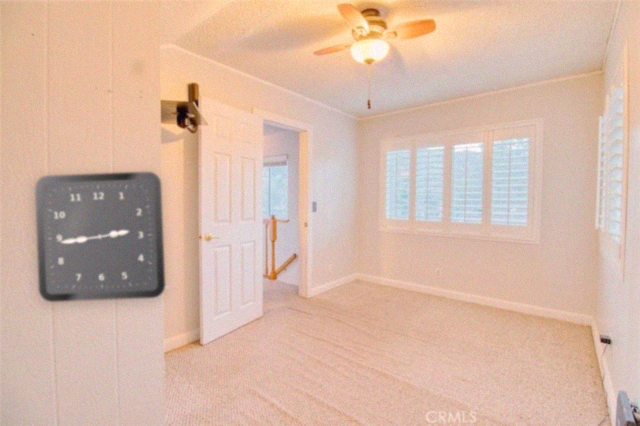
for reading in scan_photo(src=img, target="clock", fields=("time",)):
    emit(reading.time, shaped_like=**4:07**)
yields **2:44**
